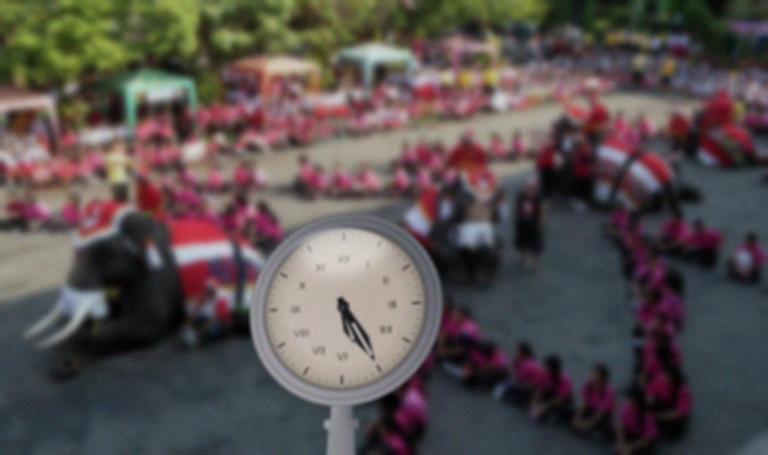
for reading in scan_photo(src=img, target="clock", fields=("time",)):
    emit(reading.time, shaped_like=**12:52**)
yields **5:25**
